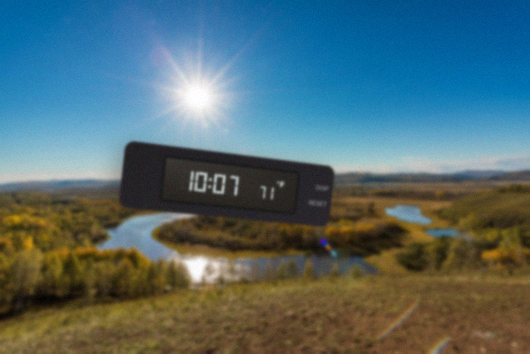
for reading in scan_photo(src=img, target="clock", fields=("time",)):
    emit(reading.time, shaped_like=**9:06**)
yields **10:07**
